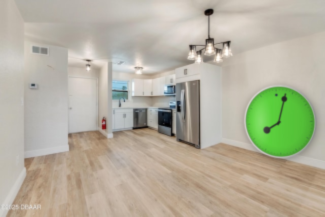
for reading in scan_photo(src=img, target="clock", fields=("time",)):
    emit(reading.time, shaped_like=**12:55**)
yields **8:03**
